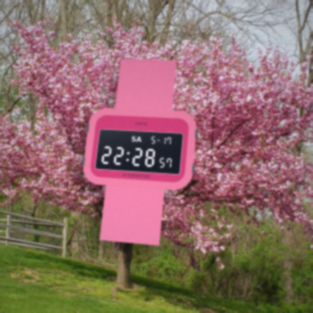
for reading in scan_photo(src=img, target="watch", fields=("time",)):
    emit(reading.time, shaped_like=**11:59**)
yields **22:28**
